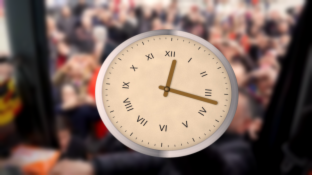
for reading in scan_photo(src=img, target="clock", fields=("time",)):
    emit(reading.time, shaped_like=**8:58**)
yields **12:17**
